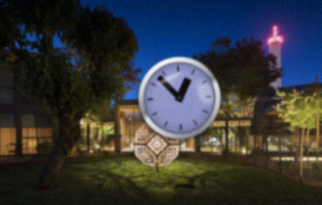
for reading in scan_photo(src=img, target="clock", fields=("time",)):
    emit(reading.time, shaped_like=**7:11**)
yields **12:53**
